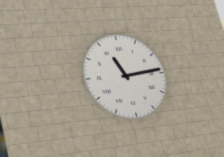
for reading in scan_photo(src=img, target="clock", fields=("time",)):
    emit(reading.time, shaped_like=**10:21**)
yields **11:14**
